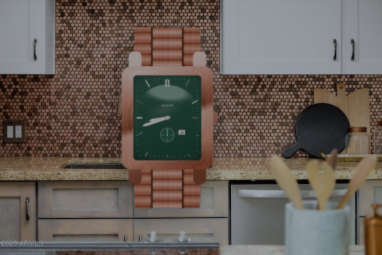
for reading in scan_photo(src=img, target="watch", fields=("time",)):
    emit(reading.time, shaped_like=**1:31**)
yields **8:42**
